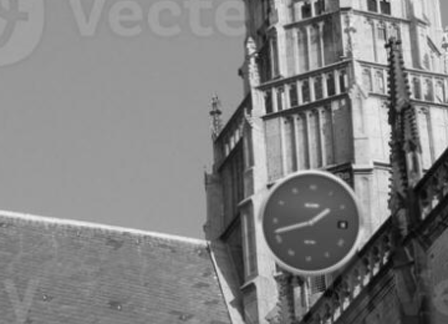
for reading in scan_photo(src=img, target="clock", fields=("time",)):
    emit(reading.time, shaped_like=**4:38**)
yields **1:42**
